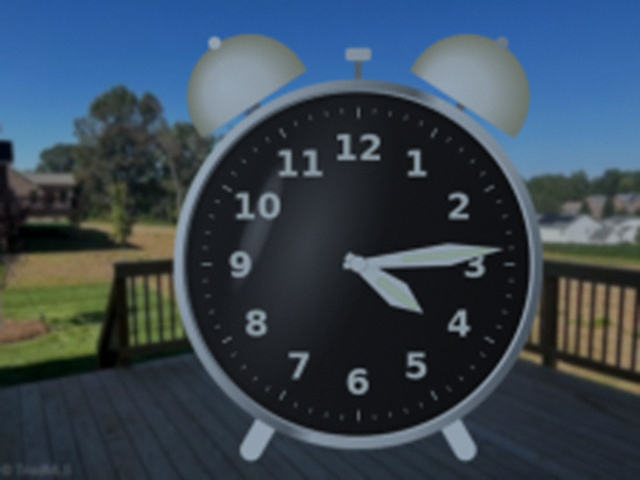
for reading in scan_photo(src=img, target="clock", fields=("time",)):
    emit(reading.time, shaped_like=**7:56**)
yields **4:14**
